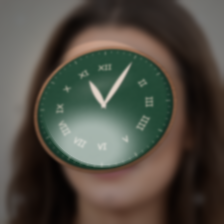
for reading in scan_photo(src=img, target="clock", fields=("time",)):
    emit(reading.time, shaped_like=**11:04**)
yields **11:05**
